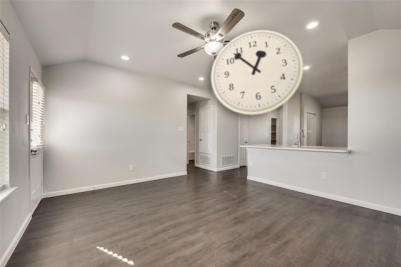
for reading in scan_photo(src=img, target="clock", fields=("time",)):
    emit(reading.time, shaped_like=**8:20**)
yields **12:53**
